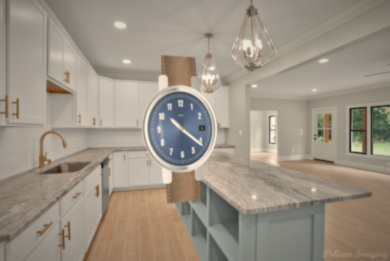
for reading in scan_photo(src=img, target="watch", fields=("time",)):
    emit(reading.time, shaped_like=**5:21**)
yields **10:21**
